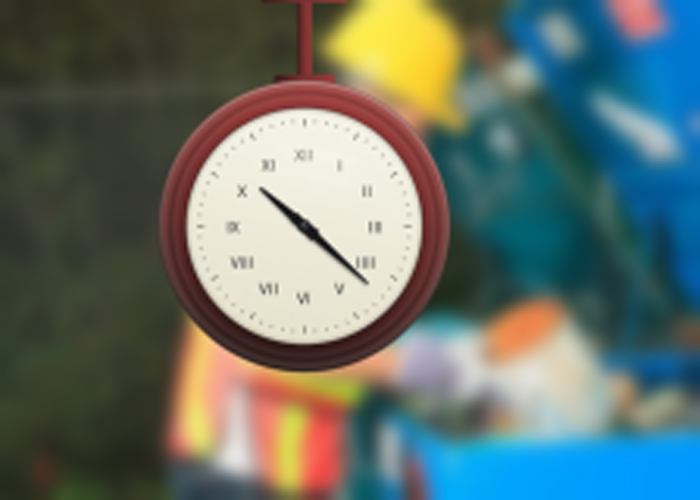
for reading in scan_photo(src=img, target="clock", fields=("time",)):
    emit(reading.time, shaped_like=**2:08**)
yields **10:22**
